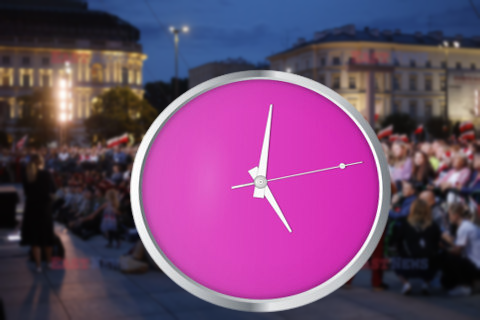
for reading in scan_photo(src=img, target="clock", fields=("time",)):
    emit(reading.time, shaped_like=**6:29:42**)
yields **5:01:13**
